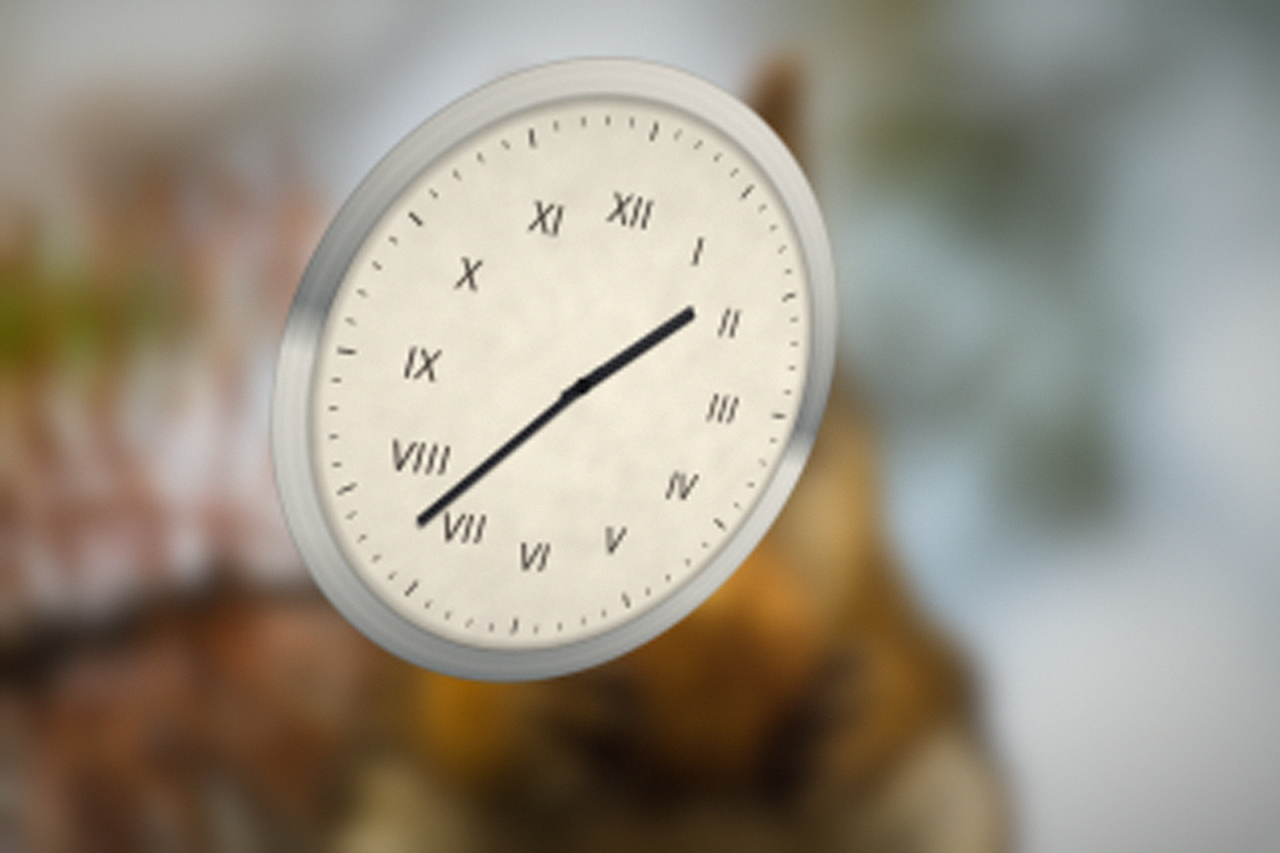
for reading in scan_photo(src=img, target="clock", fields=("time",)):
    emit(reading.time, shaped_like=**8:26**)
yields **1:37**
